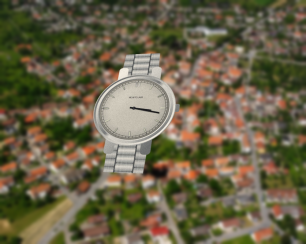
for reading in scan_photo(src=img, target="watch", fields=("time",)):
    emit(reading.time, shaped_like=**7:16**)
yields **3:17**
